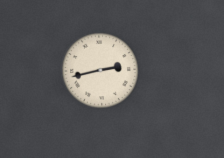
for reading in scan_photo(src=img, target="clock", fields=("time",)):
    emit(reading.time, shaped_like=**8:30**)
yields **2:43**
